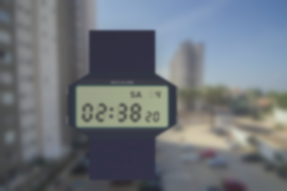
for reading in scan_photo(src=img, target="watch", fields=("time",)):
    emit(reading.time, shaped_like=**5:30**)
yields **2:38**
